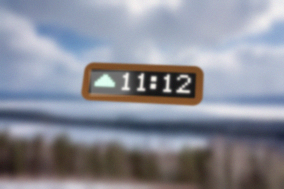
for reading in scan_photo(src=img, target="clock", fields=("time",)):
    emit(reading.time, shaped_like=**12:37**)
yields **11:12**
